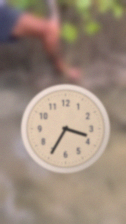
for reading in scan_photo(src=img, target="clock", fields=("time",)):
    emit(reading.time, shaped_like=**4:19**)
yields **3:35**
